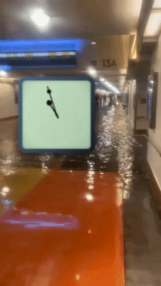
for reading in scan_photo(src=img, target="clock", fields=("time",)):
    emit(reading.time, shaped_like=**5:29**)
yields **10:57**
